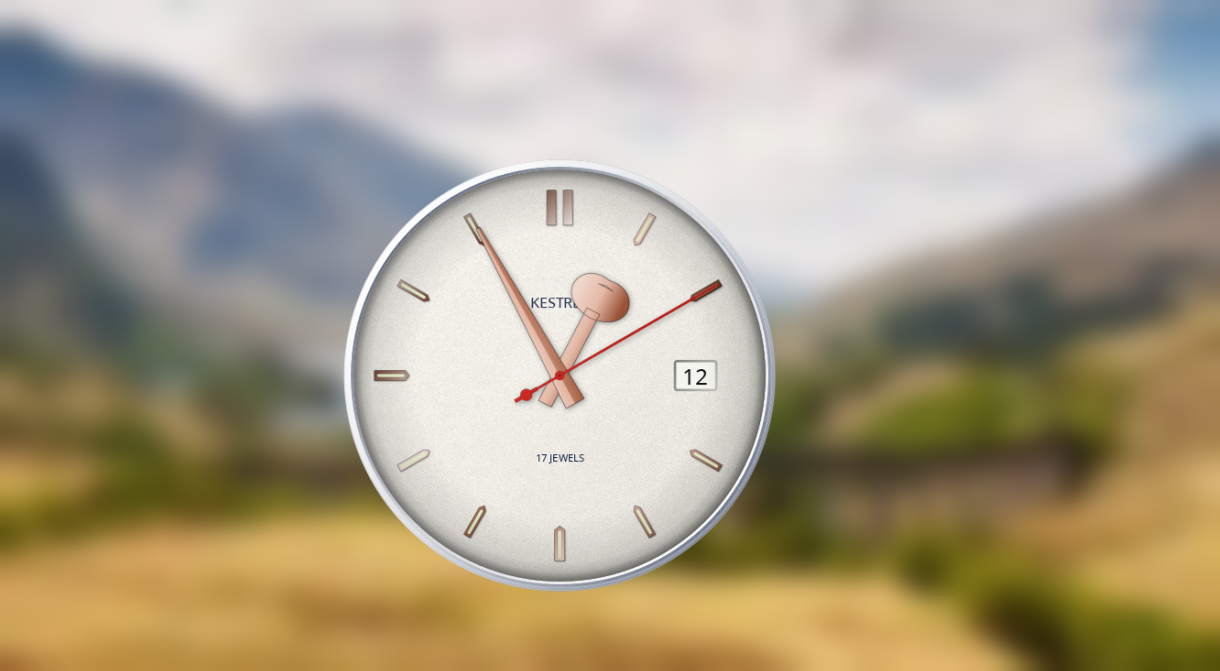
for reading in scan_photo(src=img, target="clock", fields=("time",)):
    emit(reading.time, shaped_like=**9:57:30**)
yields **12:55:10**
